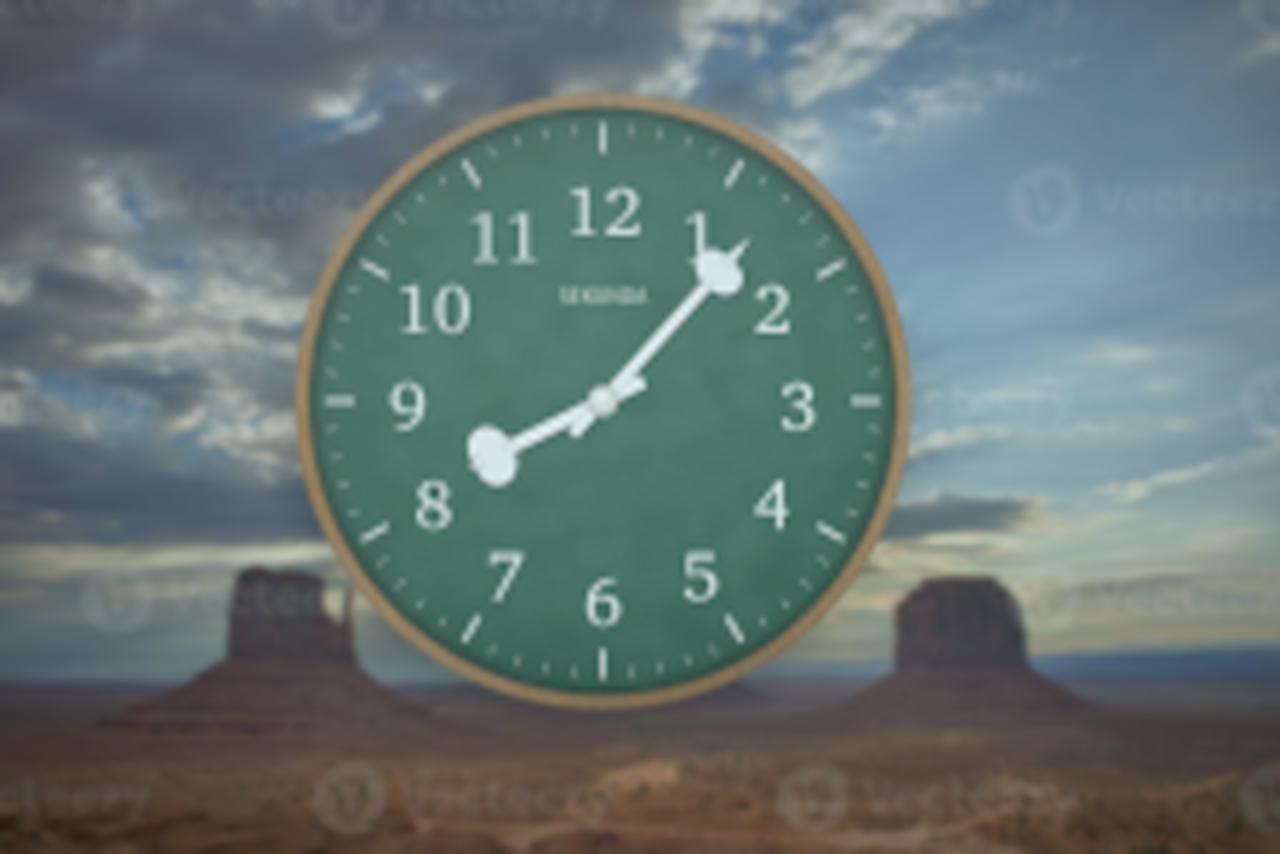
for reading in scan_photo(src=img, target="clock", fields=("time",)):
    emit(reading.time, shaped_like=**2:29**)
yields **8:07**
